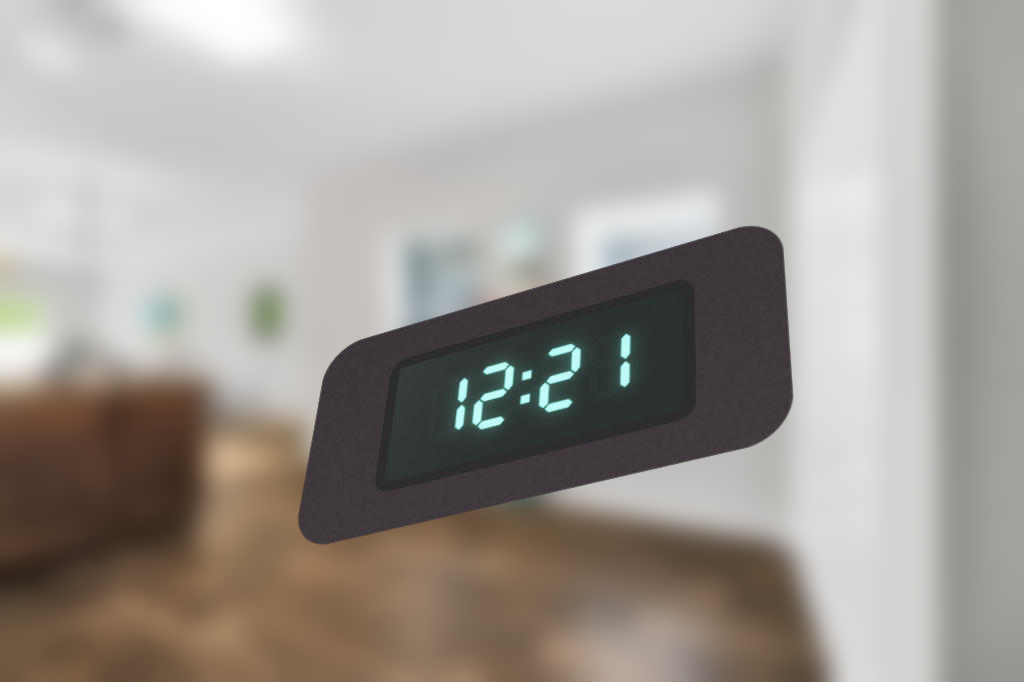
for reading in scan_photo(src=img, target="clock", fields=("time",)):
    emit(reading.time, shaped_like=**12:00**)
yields **12:21**
